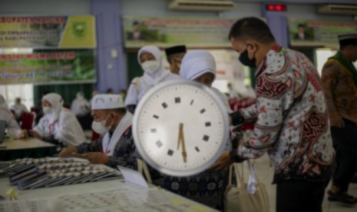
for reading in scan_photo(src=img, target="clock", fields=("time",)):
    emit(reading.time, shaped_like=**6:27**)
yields **6:30**
